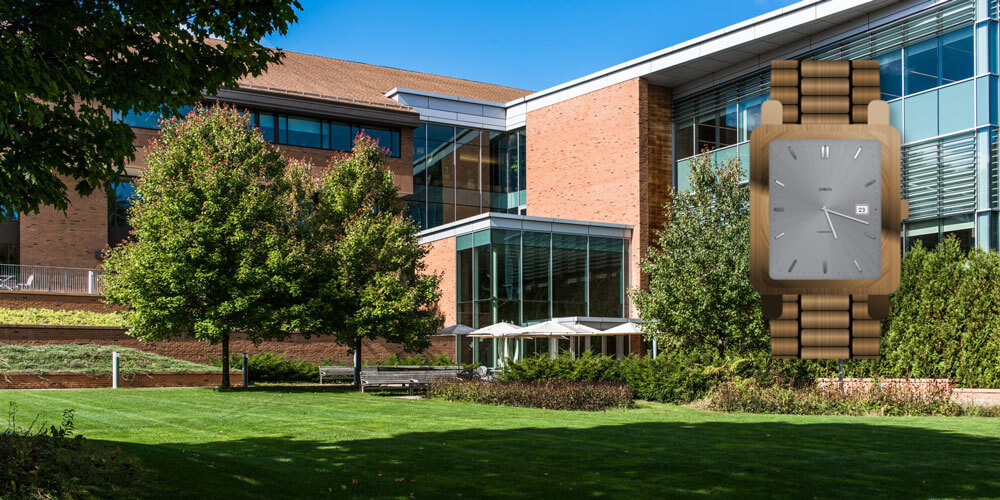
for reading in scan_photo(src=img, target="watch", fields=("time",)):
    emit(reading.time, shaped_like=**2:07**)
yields **5:18**
